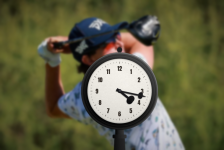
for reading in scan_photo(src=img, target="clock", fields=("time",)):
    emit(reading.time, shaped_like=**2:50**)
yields **4:17**
